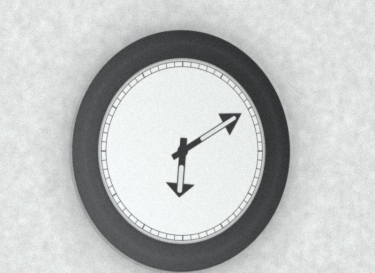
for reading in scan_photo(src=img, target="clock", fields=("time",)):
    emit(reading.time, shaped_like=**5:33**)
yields **6:10**
